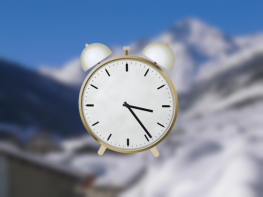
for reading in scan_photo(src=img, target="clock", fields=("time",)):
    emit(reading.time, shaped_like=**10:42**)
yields **3:24**
